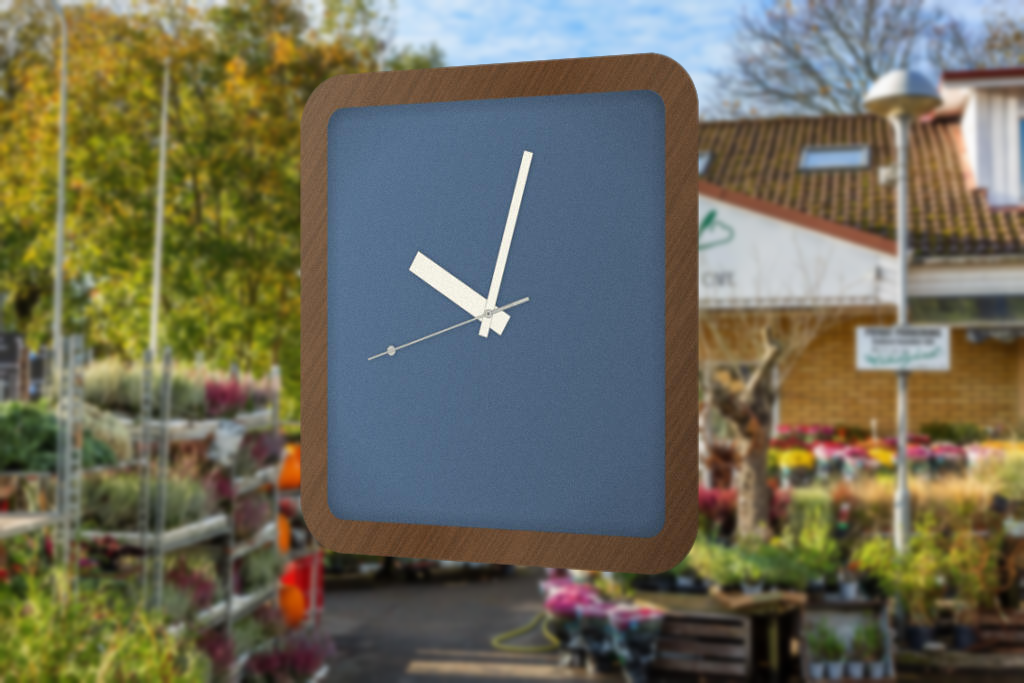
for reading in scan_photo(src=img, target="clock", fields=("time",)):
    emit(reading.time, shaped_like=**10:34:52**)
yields **10:02:42**
